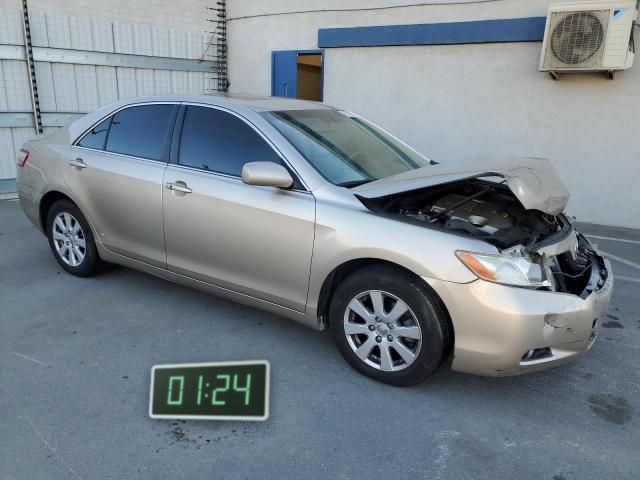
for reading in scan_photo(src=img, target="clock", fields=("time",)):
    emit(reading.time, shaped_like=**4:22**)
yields **1:24**
